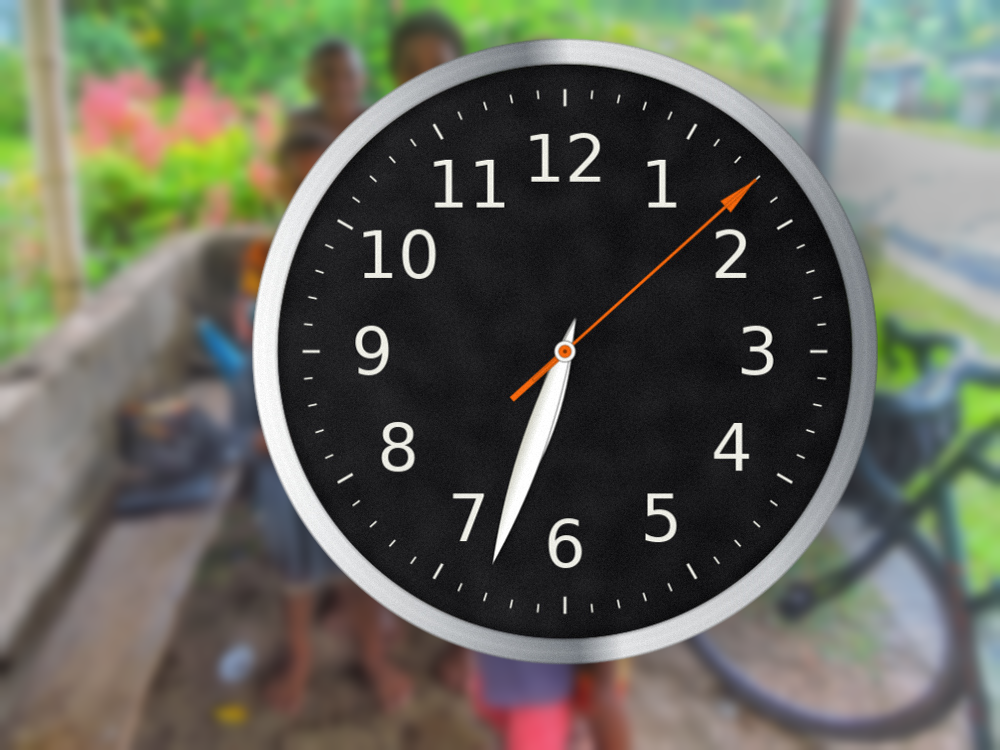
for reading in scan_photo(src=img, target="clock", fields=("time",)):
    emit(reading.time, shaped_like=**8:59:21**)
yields **6:33:08**
